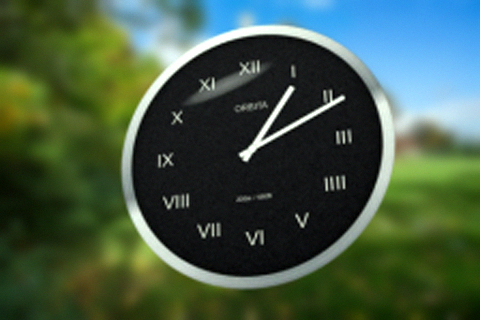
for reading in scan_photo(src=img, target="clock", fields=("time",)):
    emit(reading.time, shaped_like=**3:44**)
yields **1:11**
